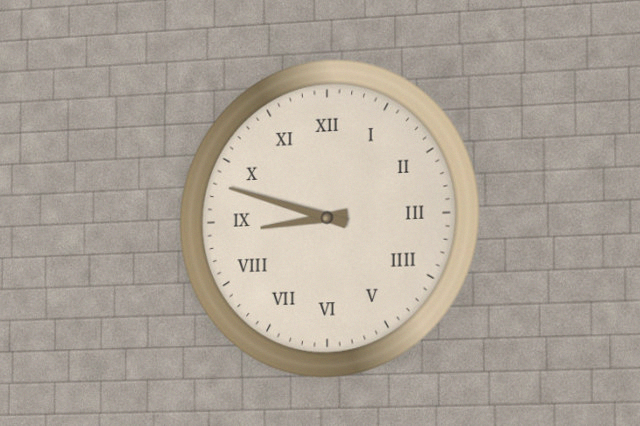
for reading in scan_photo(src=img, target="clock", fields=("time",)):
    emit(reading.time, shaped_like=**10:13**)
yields **8:48**
